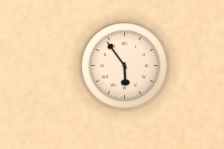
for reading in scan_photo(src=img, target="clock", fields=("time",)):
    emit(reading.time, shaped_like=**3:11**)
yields **5:54**
